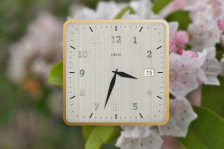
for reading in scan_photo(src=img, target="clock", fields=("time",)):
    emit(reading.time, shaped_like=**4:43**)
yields **3:33**
